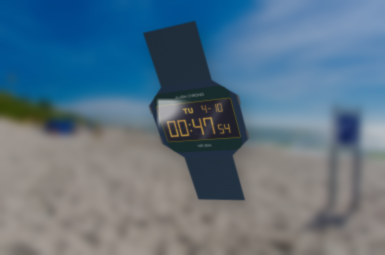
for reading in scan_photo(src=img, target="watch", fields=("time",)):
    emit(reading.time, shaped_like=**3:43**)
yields **0:47**
